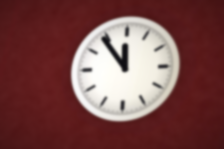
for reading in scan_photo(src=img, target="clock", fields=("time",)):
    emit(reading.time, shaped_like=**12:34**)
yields **11:54**
